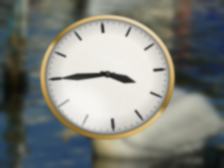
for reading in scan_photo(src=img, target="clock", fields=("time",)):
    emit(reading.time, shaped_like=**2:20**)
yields **3:45**
